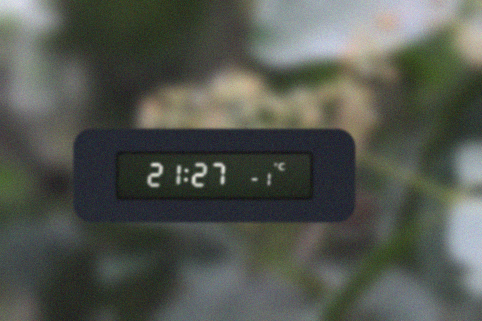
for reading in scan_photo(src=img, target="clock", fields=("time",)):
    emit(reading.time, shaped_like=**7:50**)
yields **21:27**
